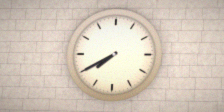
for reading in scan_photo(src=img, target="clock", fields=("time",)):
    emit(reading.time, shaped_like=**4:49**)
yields **7:40**
